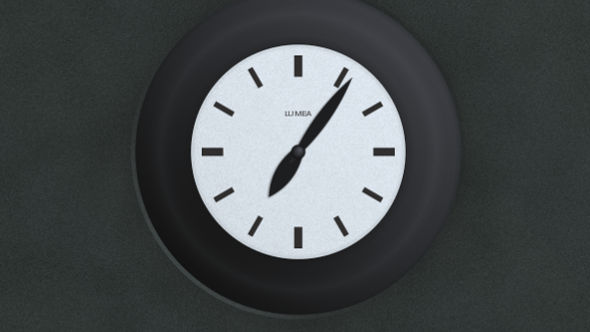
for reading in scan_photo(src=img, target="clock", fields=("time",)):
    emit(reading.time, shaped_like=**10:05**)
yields **7:06**
